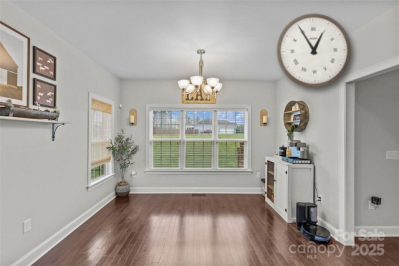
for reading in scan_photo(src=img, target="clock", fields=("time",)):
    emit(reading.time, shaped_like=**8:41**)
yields **12:55**
